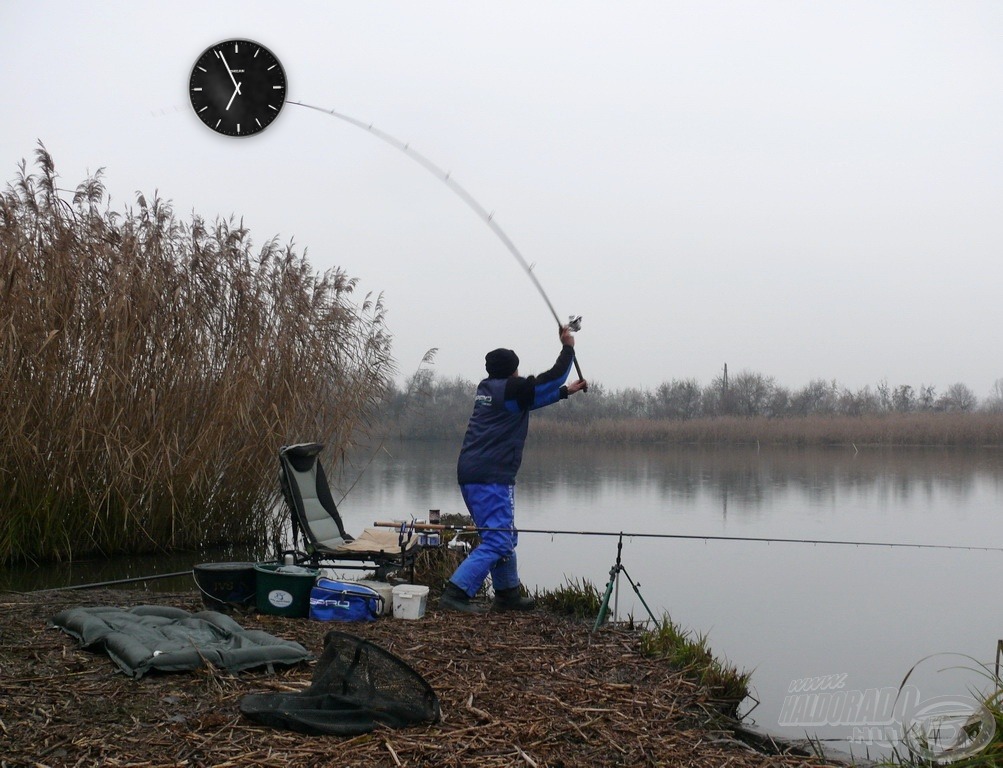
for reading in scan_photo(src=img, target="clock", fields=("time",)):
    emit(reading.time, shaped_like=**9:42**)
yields **6:56**
